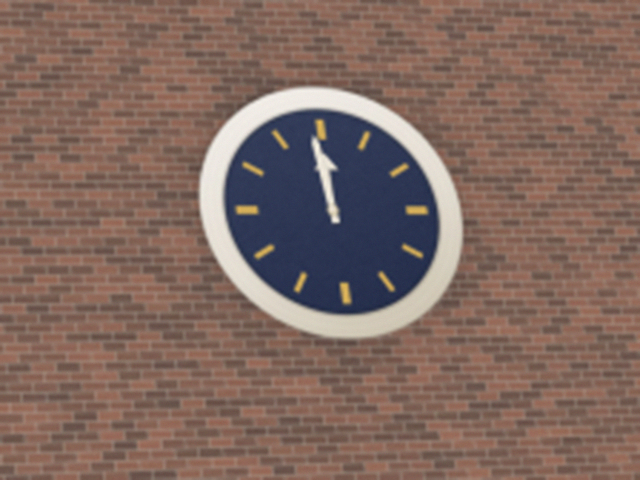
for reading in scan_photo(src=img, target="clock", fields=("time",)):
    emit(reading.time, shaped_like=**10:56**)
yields **11:59**
